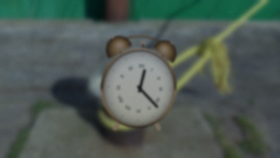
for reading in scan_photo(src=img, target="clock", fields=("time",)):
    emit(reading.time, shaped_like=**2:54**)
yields **12:22**
